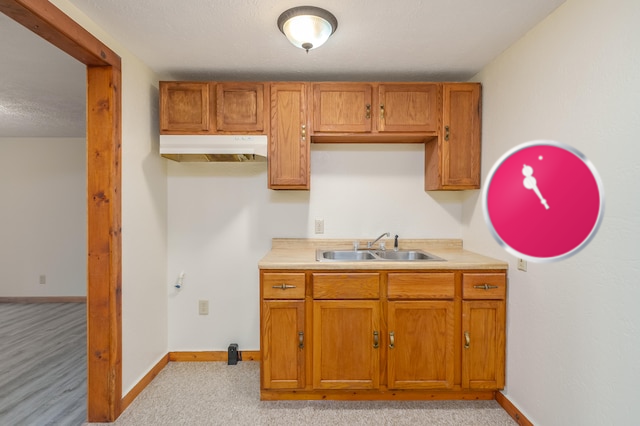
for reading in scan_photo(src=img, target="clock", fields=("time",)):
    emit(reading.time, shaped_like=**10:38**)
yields **10:56**
